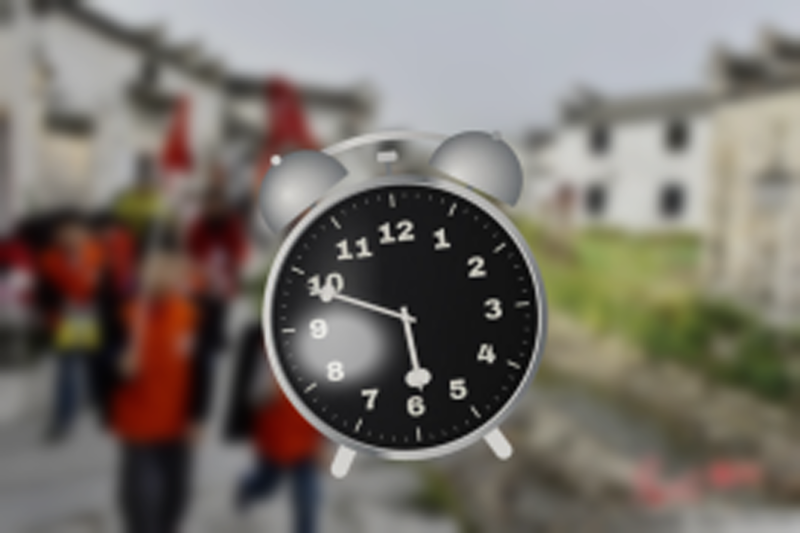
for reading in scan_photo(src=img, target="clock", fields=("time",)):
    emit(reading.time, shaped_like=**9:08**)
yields **5:49**
